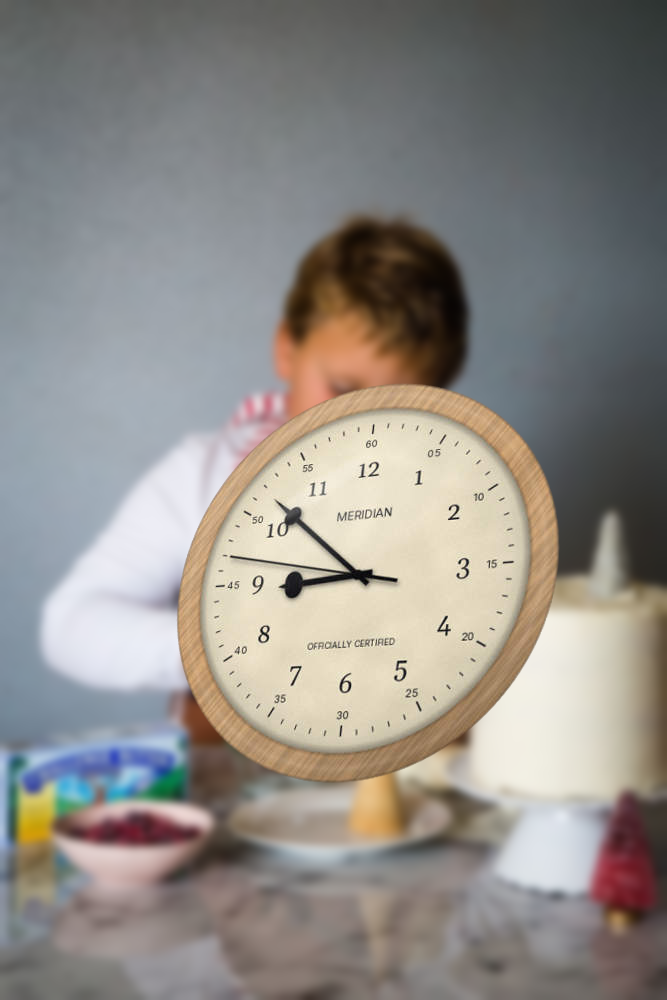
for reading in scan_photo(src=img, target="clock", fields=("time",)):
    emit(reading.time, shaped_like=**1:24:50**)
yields **8:51:47**
